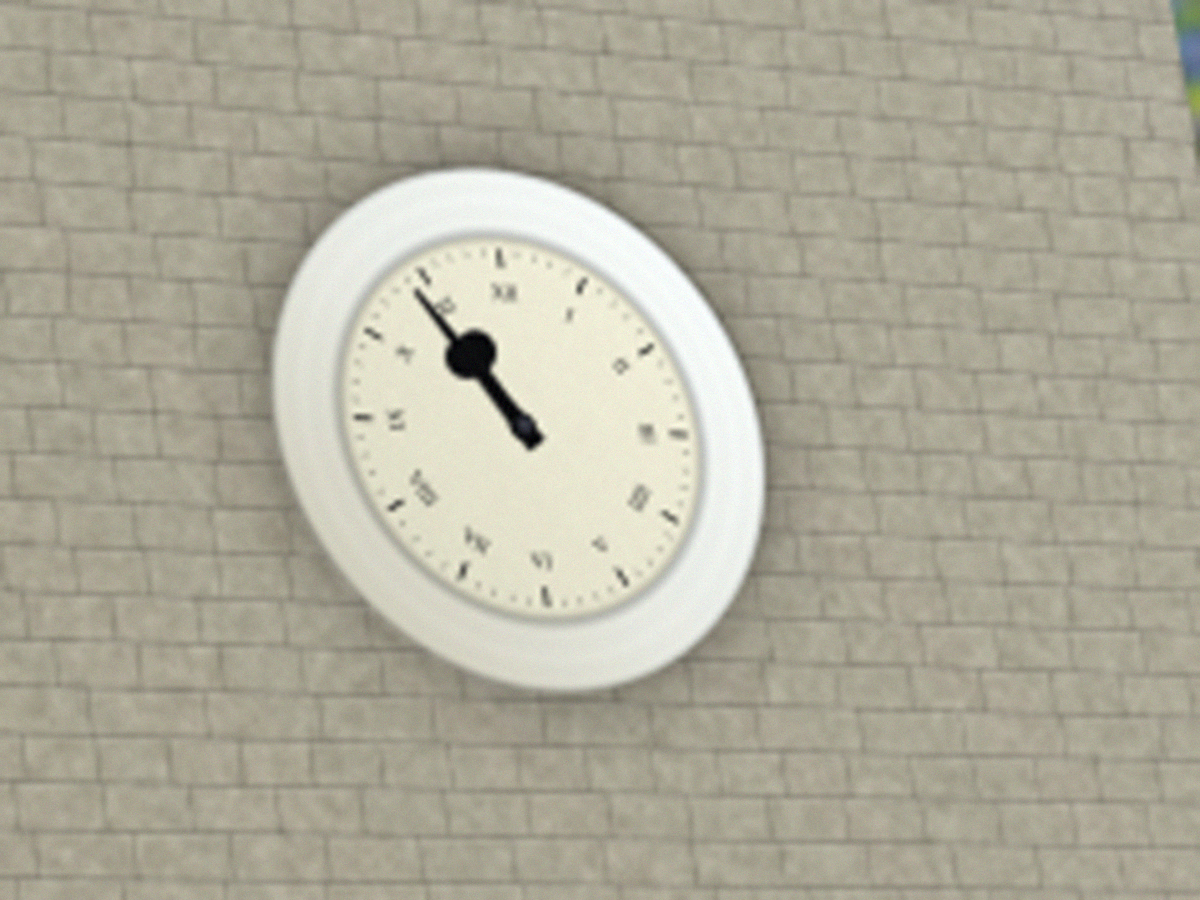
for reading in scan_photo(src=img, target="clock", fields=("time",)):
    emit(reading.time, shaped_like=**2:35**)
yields **10:54**
